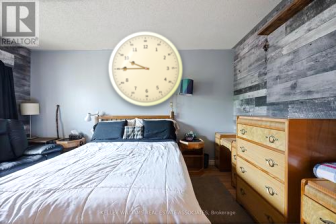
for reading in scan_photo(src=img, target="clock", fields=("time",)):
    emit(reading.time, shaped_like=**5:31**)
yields **9:45**
